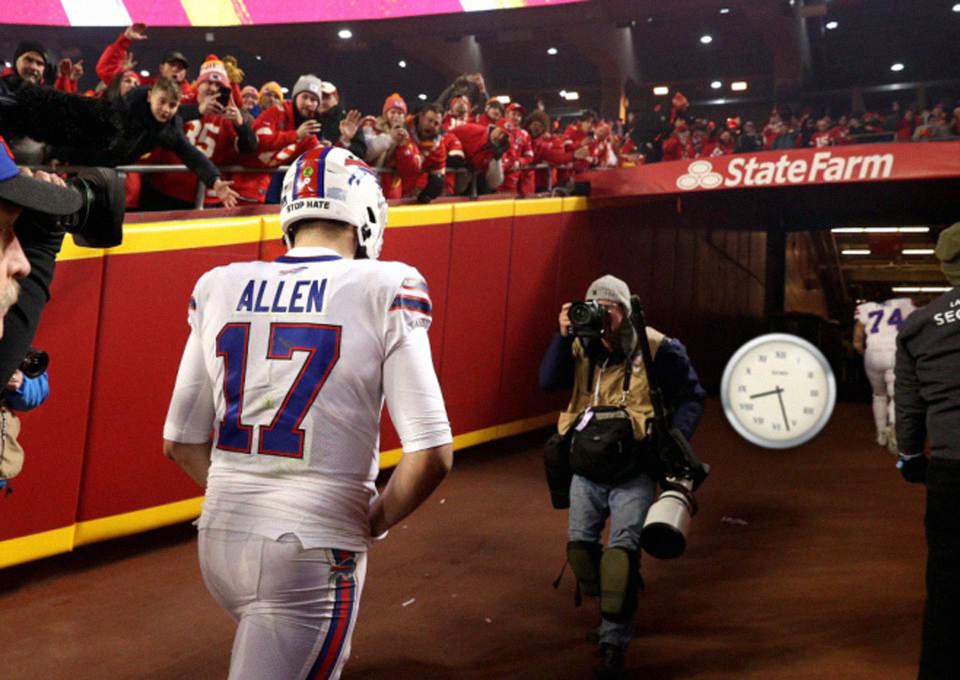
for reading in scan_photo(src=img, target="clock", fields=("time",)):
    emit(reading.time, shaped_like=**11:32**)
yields **8:27**
